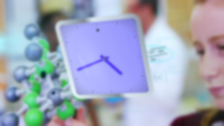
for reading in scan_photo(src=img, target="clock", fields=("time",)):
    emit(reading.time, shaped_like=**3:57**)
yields **4:42**
